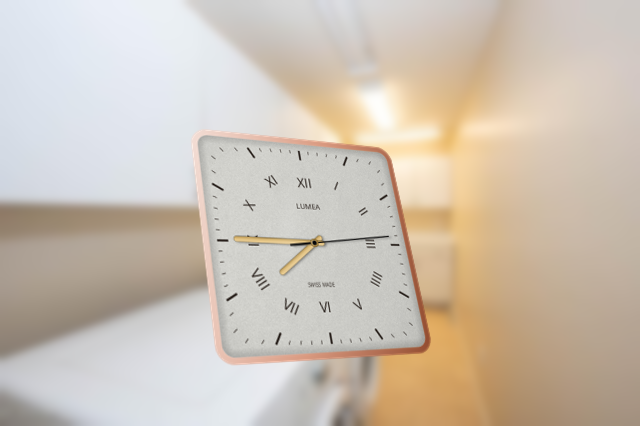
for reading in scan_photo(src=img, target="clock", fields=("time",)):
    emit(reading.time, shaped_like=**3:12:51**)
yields **7:45:14**
